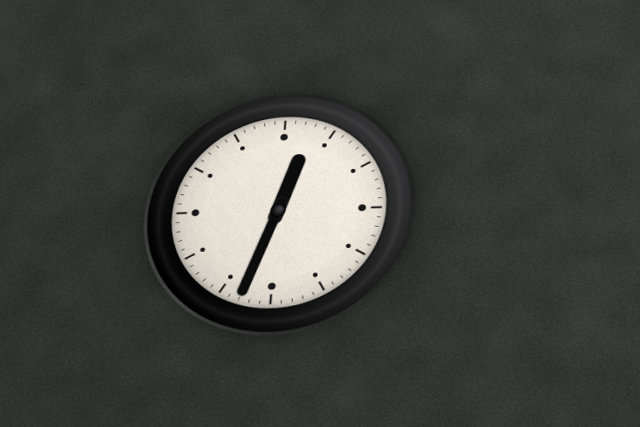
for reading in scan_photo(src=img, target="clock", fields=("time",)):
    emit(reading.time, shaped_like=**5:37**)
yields **12:33**
